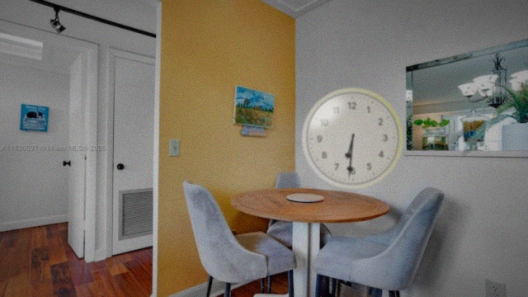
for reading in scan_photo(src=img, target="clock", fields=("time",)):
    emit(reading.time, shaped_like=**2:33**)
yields **6:31**
